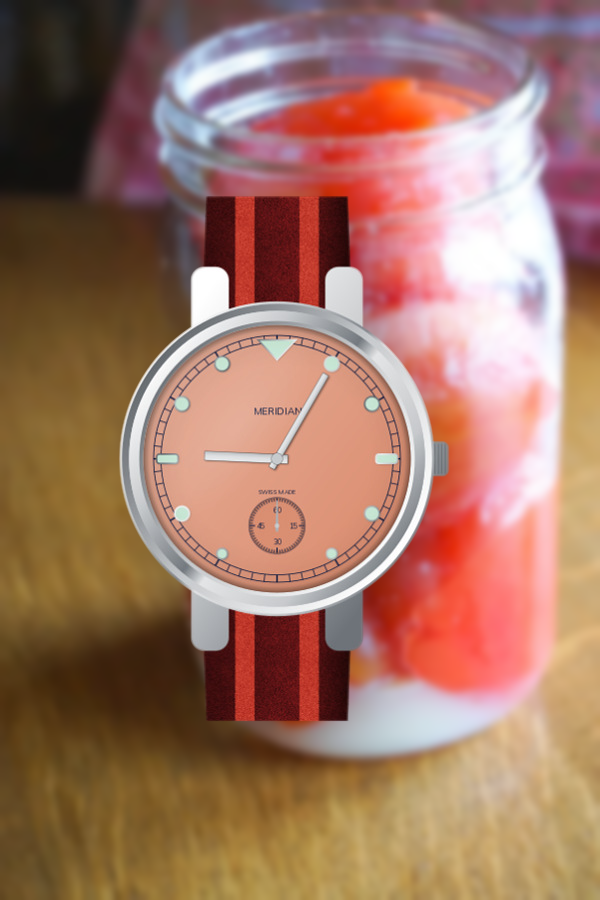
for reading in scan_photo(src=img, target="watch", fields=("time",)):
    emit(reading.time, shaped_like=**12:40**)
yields **9:05**
